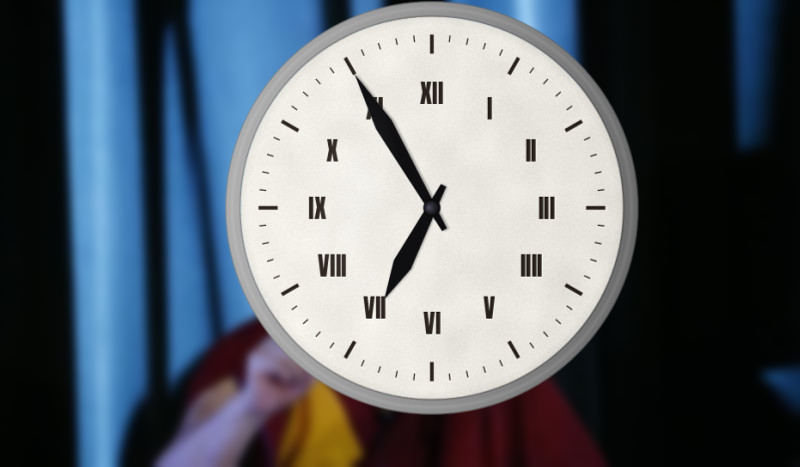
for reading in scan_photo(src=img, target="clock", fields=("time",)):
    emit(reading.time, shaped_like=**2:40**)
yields **6:55**
